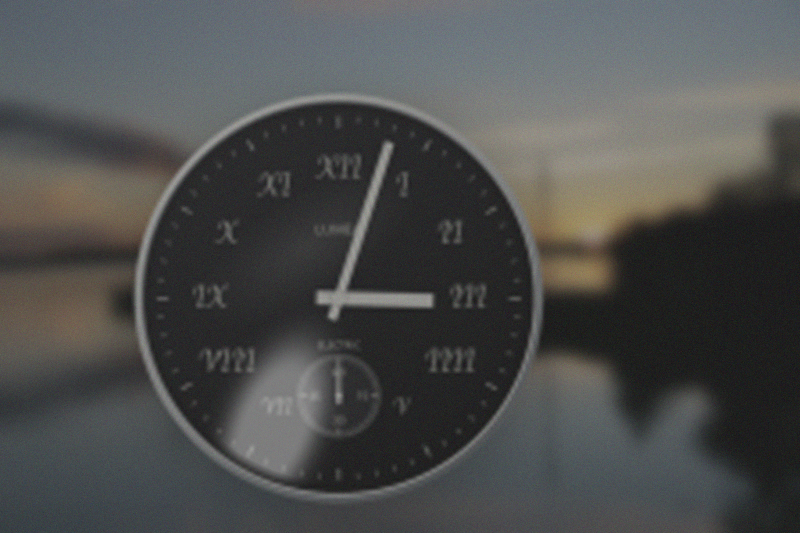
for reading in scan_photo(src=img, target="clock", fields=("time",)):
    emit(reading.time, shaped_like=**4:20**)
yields **3:03**
